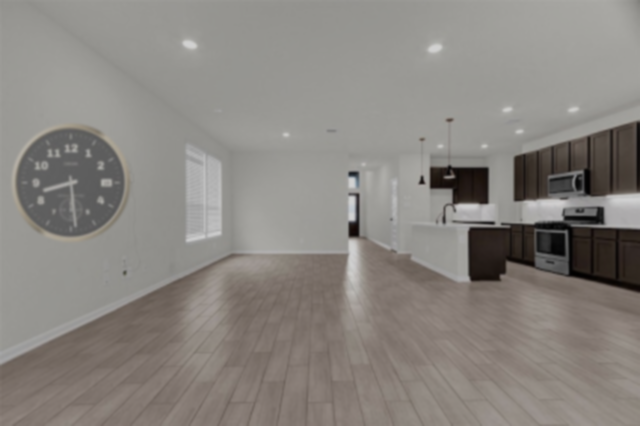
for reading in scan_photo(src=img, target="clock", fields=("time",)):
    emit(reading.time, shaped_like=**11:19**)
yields **8:29**
